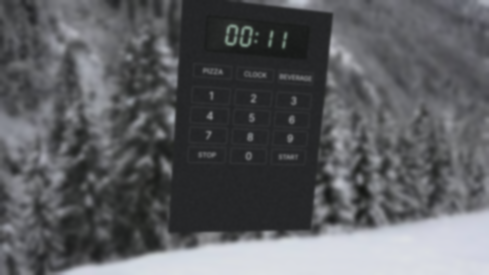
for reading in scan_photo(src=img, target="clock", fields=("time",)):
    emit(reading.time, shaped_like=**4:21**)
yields **0:11**
